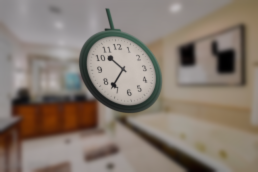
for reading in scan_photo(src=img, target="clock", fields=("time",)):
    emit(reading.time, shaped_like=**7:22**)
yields **10:37**
